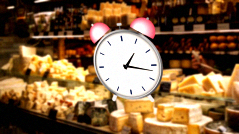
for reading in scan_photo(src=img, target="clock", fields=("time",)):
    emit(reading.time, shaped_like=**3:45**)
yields **1:17**
